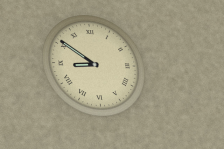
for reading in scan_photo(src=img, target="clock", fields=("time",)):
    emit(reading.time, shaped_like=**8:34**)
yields **8:51**
